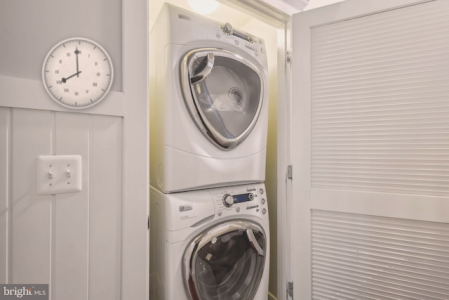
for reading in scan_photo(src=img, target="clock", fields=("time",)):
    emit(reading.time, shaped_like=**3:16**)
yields **7:59**
